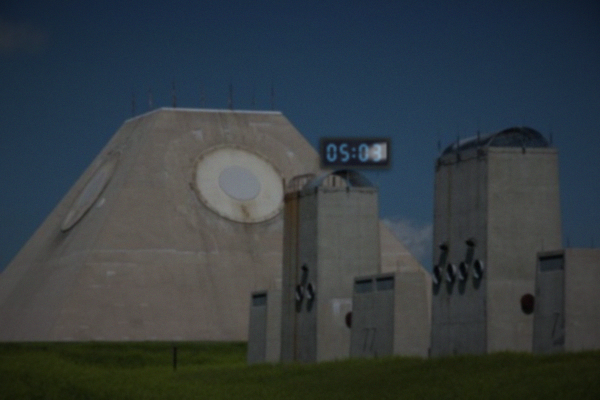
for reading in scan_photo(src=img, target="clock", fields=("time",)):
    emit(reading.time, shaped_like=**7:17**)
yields **5:03**
